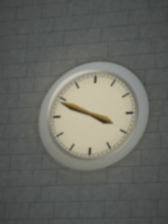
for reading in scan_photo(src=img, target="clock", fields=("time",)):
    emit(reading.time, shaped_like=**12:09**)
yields **3:49**
